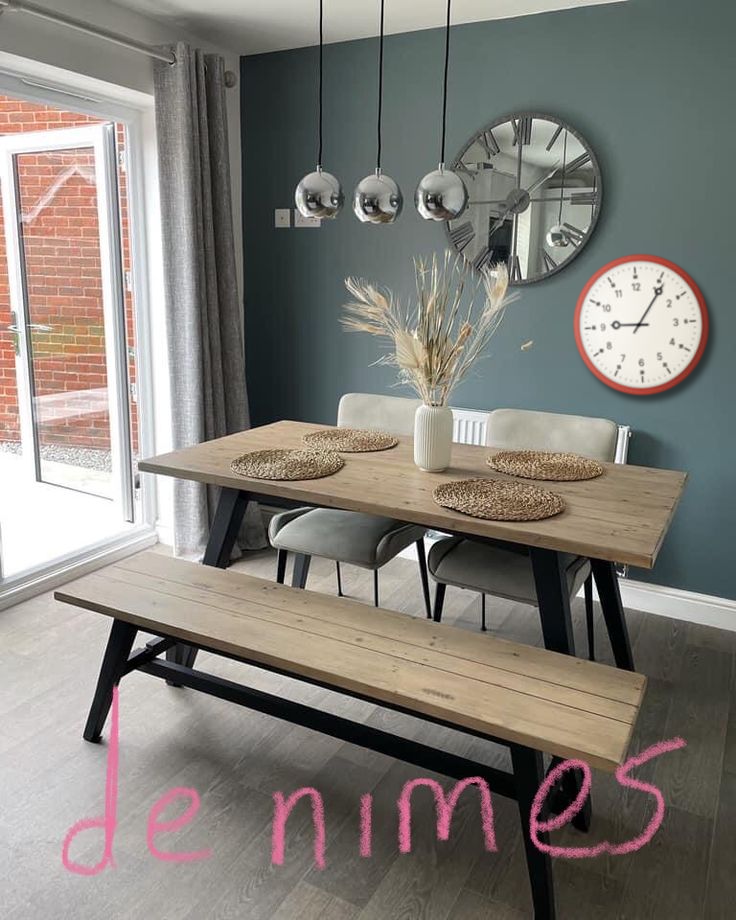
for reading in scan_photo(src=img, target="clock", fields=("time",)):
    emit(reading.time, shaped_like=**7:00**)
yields **9:06**
